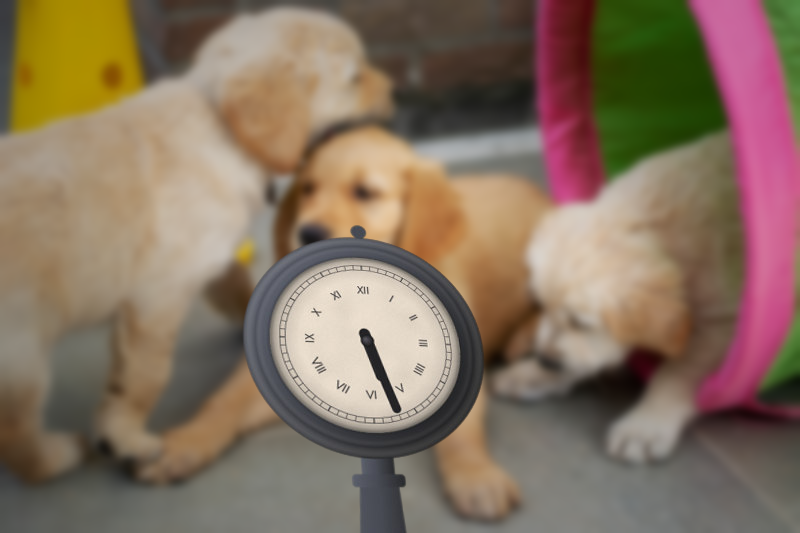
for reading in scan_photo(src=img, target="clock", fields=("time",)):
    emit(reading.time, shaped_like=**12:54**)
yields **5:27**
